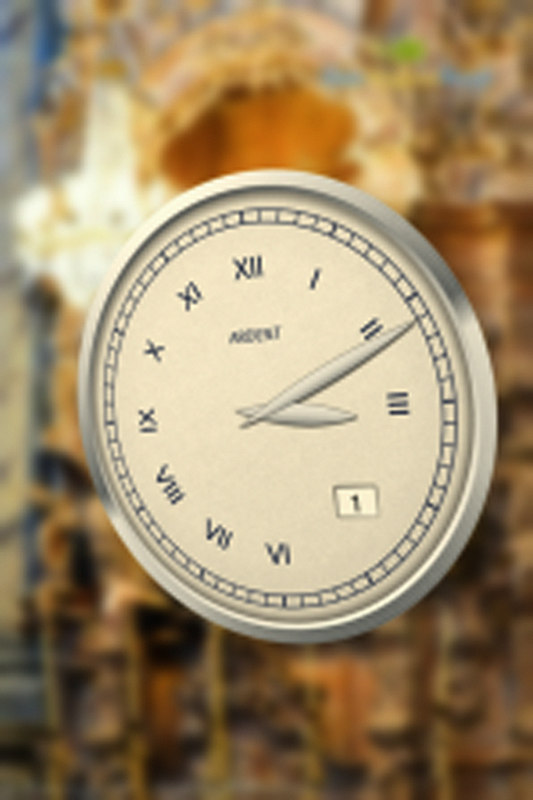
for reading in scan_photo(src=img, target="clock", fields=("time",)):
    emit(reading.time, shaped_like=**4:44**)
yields **3:11**
